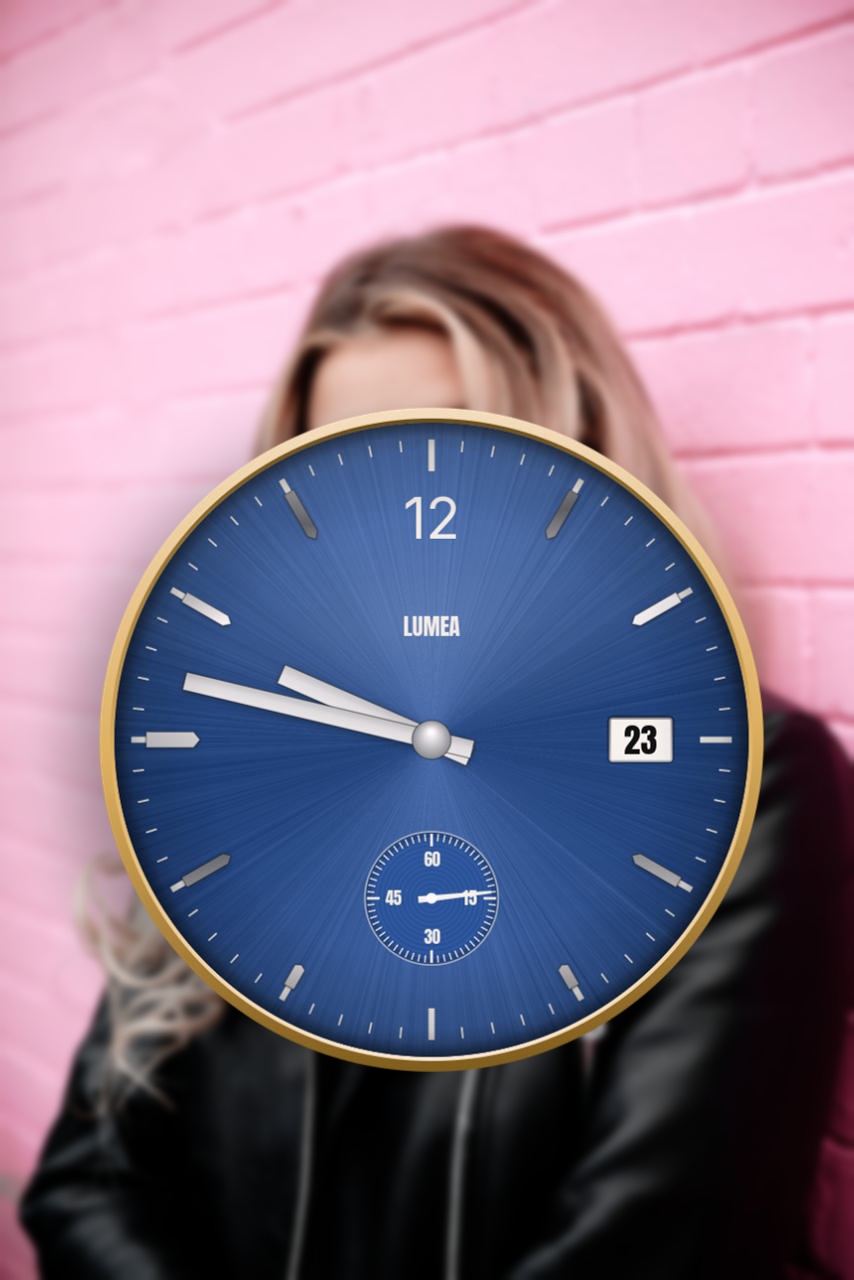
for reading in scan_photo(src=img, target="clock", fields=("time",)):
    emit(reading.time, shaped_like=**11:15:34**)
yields **9:47:14**
